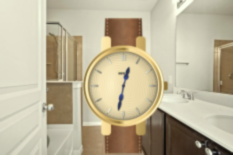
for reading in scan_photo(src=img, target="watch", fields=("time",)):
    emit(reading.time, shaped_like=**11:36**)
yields **12:32**
